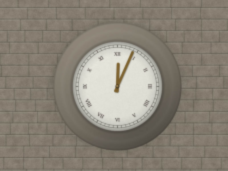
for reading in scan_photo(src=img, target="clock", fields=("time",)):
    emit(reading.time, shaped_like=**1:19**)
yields **12:04**
